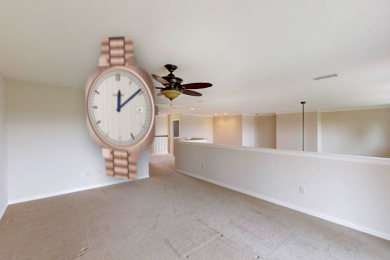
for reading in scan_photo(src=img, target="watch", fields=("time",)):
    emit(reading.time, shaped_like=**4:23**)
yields **12:09**
